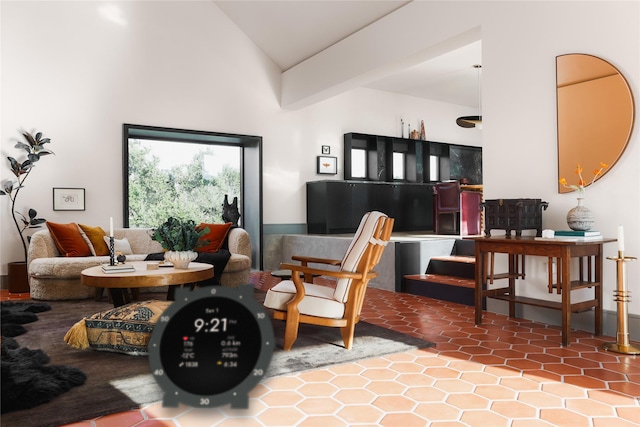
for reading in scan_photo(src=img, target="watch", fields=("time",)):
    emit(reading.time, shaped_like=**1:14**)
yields **9:21**
